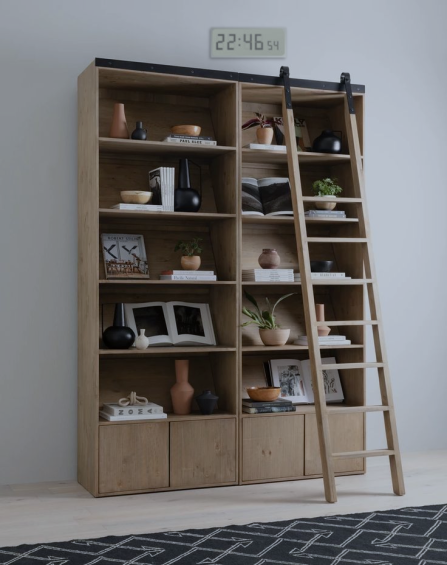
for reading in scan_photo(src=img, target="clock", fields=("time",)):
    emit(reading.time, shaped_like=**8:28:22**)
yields **22:46:54**
